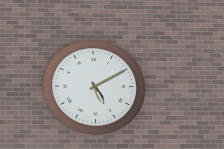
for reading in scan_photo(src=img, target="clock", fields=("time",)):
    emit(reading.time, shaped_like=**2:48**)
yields **5:10**
